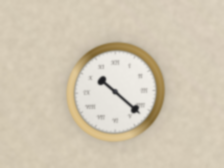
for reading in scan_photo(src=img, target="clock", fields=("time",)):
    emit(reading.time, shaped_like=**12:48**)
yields **10:22**
